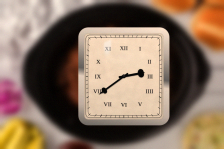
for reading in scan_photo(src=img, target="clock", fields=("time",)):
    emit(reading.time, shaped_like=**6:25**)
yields **2:39**
